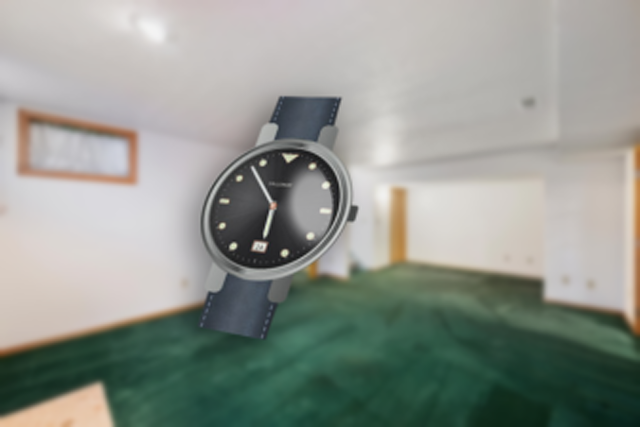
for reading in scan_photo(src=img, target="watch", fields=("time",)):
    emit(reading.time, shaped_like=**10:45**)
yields **5:53**
